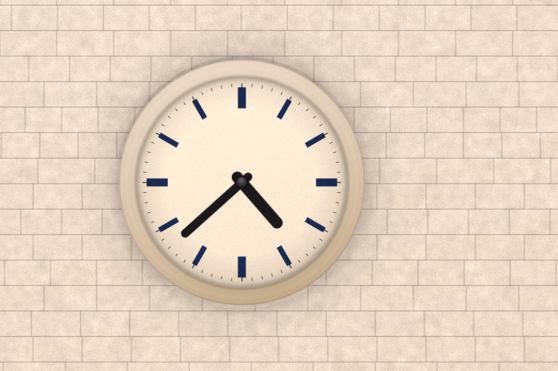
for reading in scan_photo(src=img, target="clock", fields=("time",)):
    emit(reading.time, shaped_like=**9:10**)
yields **4:38**
